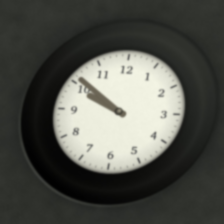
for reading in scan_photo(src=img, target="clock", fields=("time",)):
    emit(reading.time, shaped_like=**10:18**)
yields **9:51**
